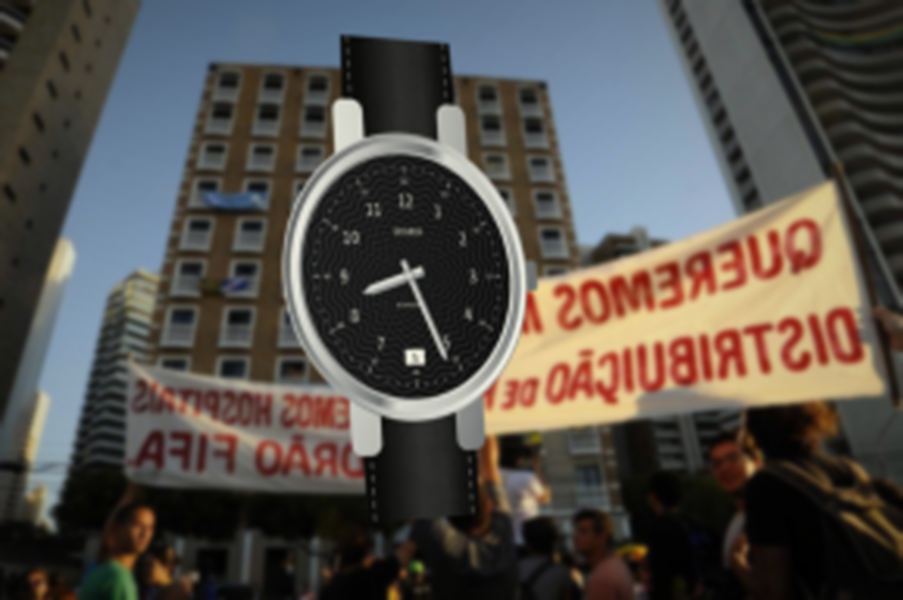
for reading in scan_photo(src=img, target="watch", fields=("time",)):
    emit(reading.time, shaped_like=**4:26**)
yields **8:26**
